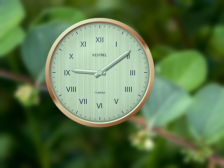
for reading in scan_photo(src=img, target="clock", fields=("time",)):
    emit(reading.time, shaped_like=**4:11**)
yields **9:09**
